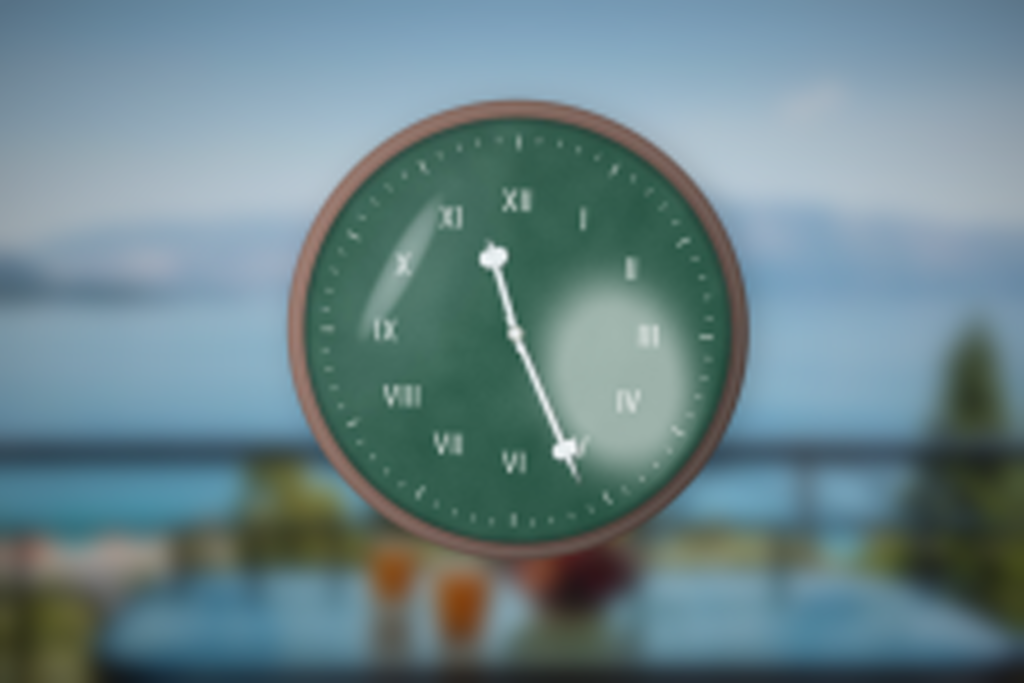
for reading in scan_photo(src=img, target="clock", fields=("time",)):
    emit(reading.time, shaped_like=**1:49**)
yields **11:26**
